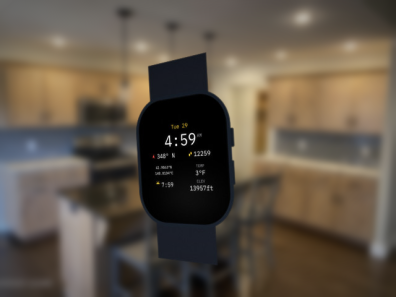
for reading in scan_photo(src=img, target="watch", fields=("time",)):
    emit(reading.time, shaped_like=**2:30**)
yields **4:59**
